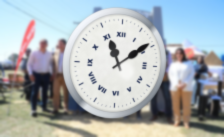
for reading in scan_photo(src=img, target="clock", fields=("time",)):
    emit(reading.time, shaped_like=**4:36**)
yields **11:09**
